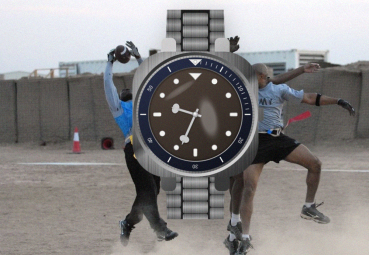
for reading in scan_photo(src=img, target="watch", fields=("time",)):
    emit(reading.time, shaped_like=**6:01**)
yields **9:34**
